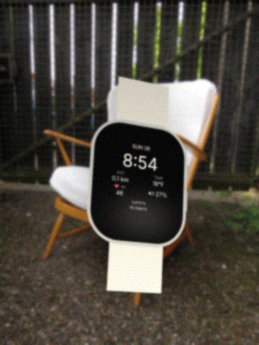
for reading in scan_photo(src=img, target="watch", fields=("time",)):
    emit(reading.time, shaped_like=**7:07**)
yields **8:54**
